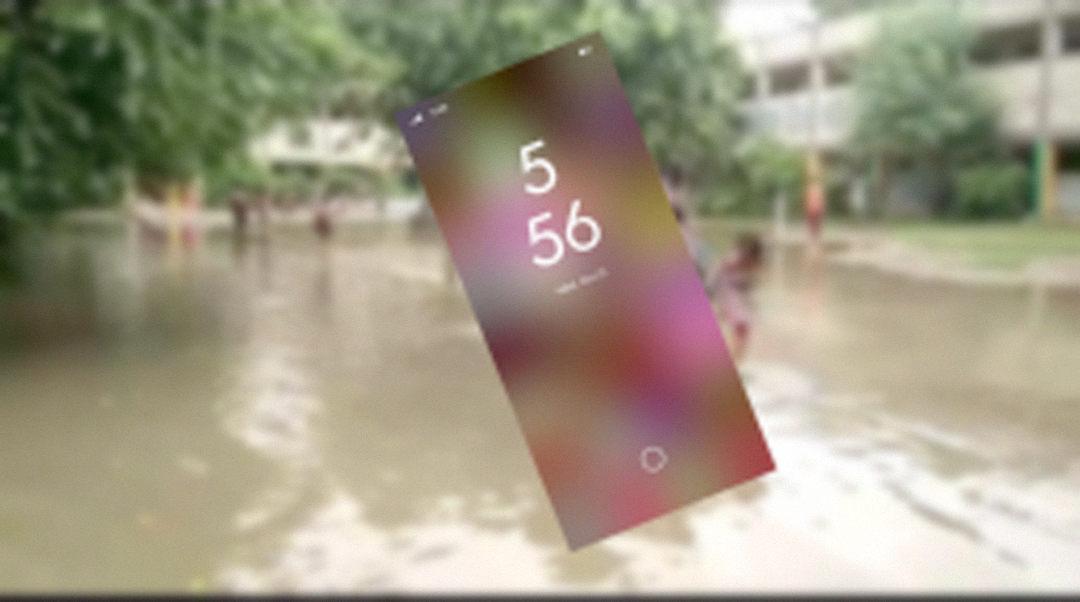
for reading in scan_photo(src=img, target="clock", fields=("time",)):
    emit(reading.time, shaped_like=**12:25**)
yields **5:56**
